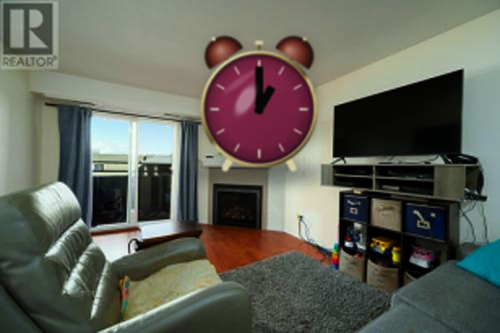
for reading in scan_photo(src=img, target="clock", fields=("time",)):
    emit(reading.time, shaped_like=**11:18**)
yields **1:00**
